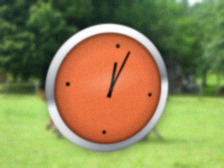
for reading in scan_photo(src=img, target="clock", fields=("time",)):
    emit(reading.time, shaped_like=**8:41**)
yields **12:03**
